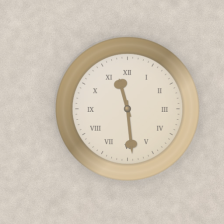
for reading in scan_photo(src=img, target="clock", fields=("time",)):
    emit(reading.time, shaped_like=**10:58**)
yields **11:29**
